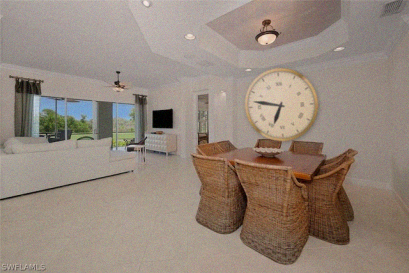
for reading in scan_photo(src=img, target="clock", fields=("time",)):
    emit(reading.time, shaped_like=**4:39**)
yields **6:47**
